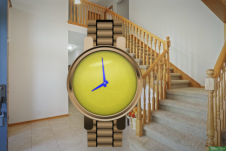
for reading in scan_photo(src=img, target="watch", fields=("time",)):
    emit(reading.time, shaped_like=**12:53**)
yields **7:59**
